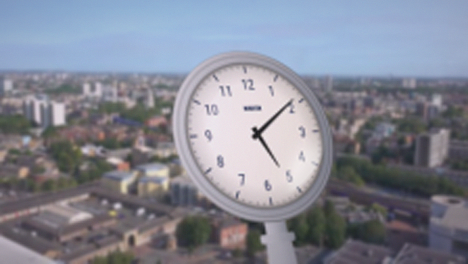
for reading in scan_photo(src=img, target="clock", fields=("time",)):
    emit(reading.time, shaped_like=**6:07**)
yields **5:09**
